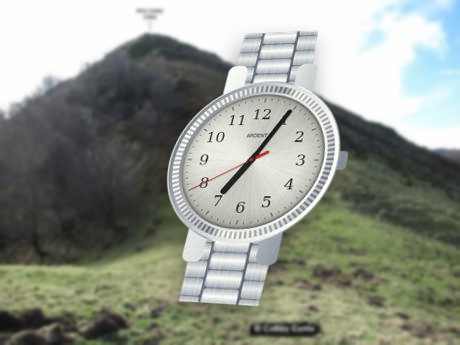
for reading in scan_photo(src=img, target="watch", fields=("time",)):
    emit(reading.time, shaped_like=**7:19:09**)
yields **7:04:40**
